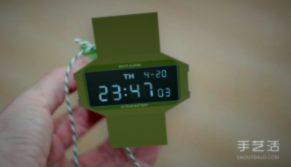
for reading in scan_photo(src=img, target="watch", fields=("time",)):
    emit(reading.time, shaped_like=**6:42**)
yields **23:47**
